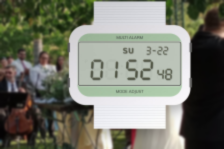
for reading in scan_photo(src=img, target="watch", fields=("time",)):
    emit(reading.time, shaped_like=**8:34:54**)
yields **1:52:48**
